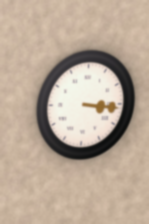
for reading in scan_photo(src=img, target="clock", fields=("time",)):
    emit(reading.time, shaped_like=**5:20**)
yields **3:16**
